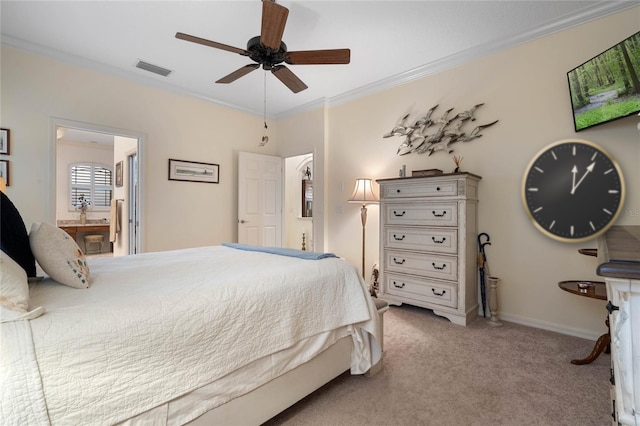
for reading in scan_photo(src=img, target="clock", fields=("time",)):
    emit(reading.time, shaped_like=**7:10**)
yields **12:06**
